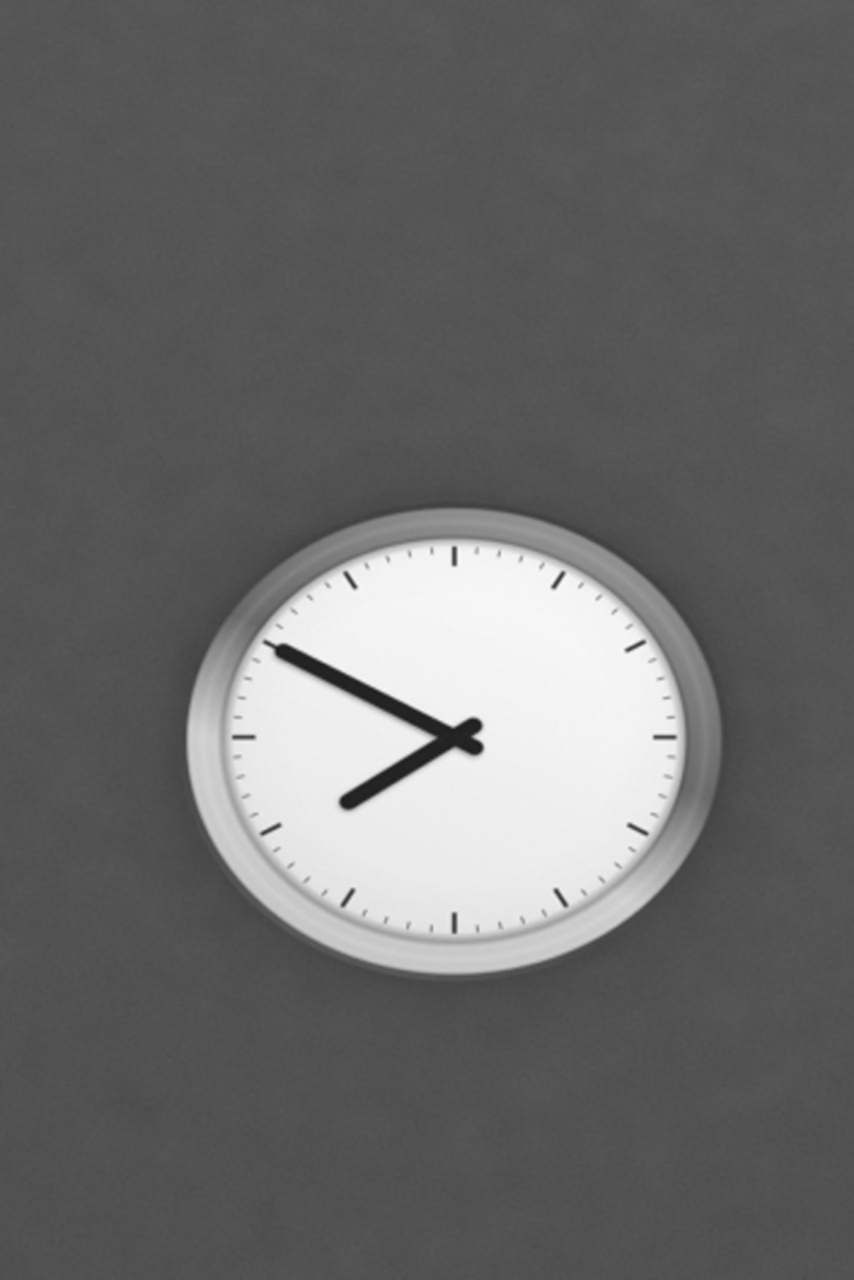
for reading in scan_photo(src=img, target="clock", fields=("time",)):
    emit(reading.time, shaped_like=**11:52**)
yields **7:50**
